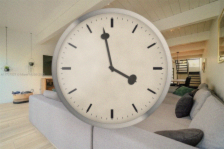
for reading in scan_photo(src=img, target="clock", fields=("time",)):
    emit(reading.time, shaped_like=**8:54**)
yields **3:58**
